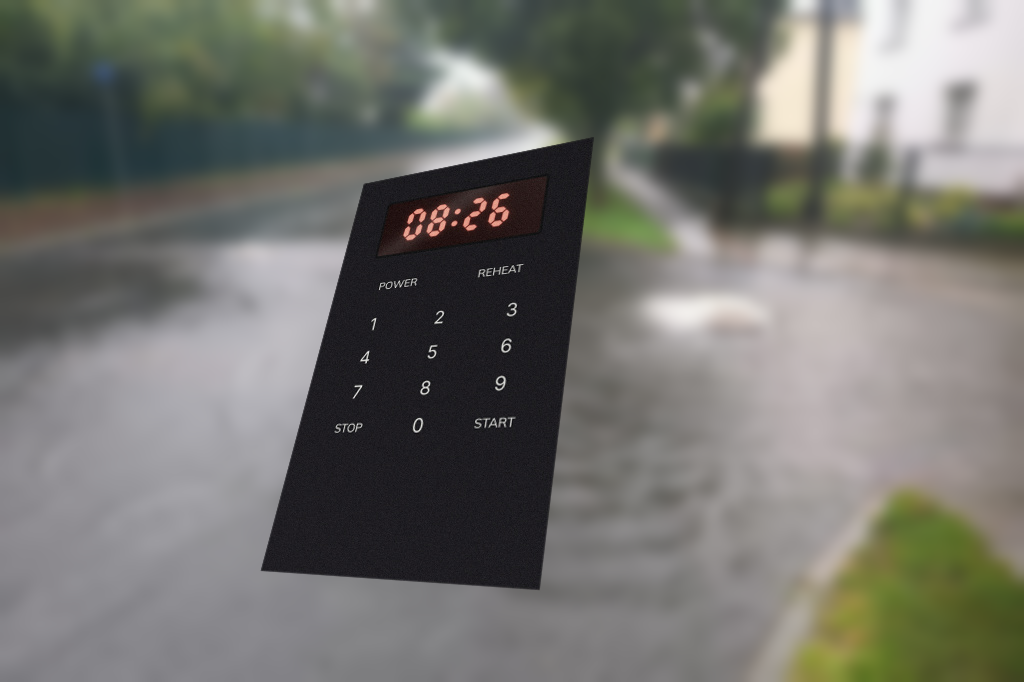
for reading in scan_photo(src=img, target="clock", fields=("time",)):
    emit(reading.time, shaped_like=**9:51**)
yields **8:26**
